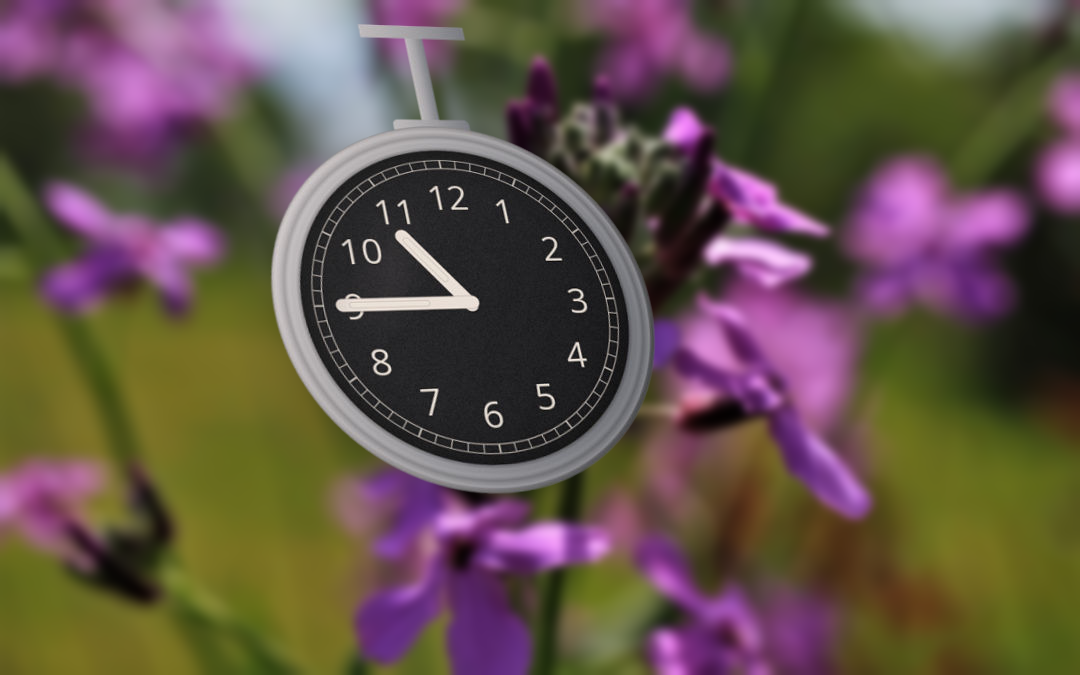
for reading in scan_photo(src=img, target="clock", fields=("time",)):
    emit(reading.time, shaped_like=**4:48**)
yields **10:45**
